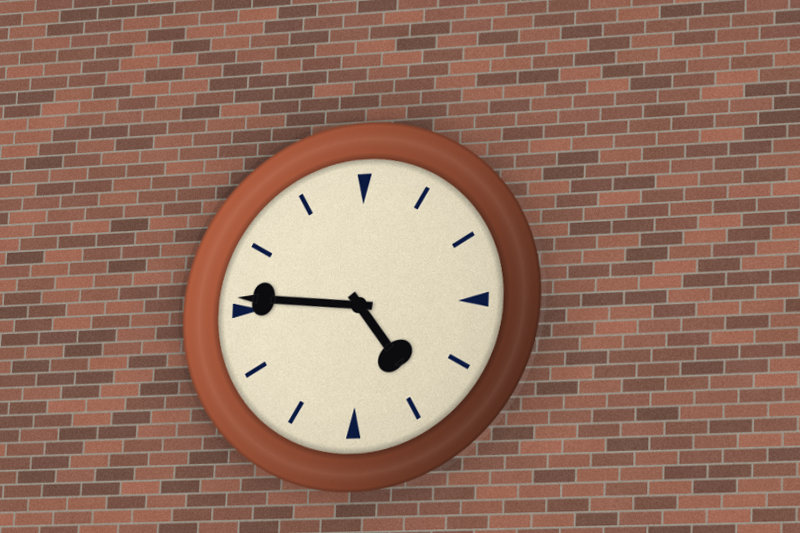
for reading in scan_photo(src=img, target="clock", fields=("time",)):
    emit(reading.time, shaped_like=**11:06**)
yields **4:46**
